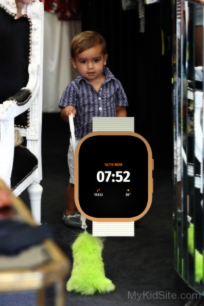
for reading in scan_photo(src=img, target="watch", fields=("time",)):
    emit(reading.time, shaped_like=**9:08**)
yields **7:52**
